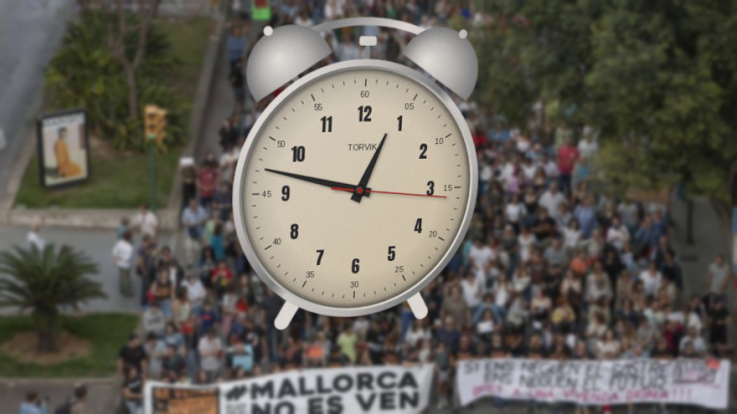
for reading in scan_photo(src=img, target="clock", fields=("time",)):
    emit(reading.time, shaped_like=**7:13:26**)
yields **12:47:16**
